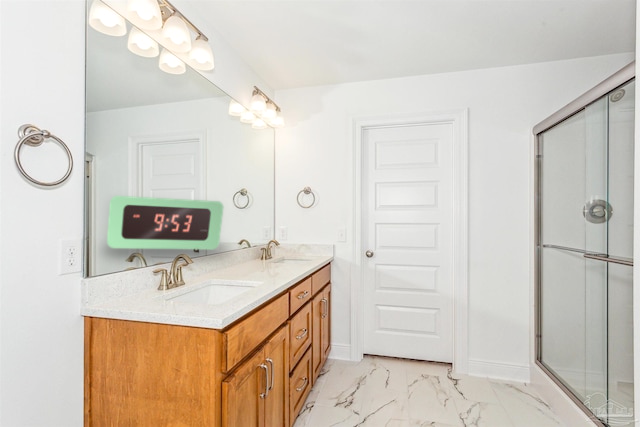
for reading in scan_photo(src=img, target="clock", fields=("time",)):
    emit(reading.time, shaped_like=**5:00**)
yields **9:53**
